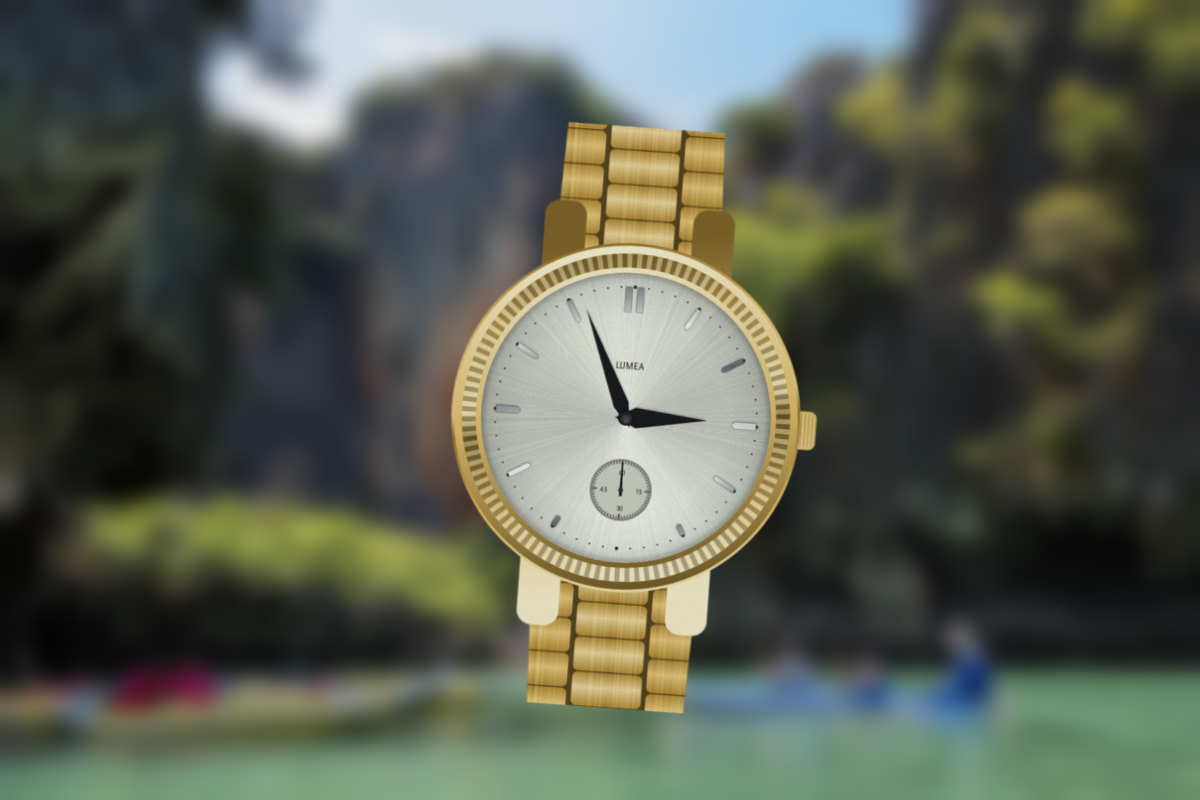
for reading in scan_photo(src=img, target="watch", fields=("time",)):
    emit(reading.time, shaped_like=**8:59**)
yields **2:56**
